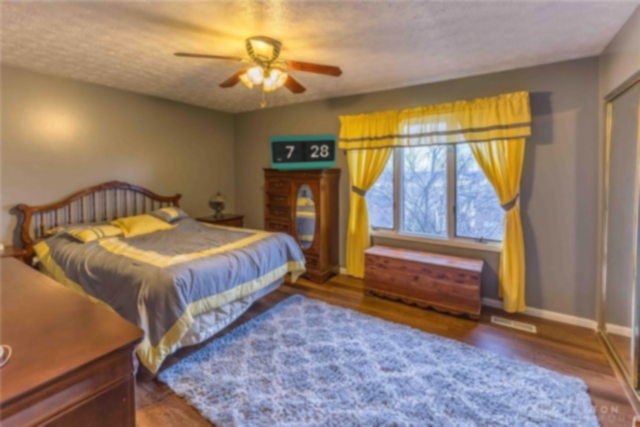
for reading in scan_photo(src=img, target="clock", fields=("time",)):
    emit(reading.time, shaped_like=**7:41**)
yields **7:28**
